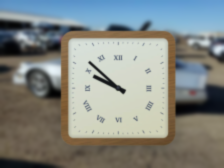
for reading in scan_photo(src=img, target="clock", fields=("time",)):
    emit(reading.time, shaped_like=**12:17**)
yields **9:52**
